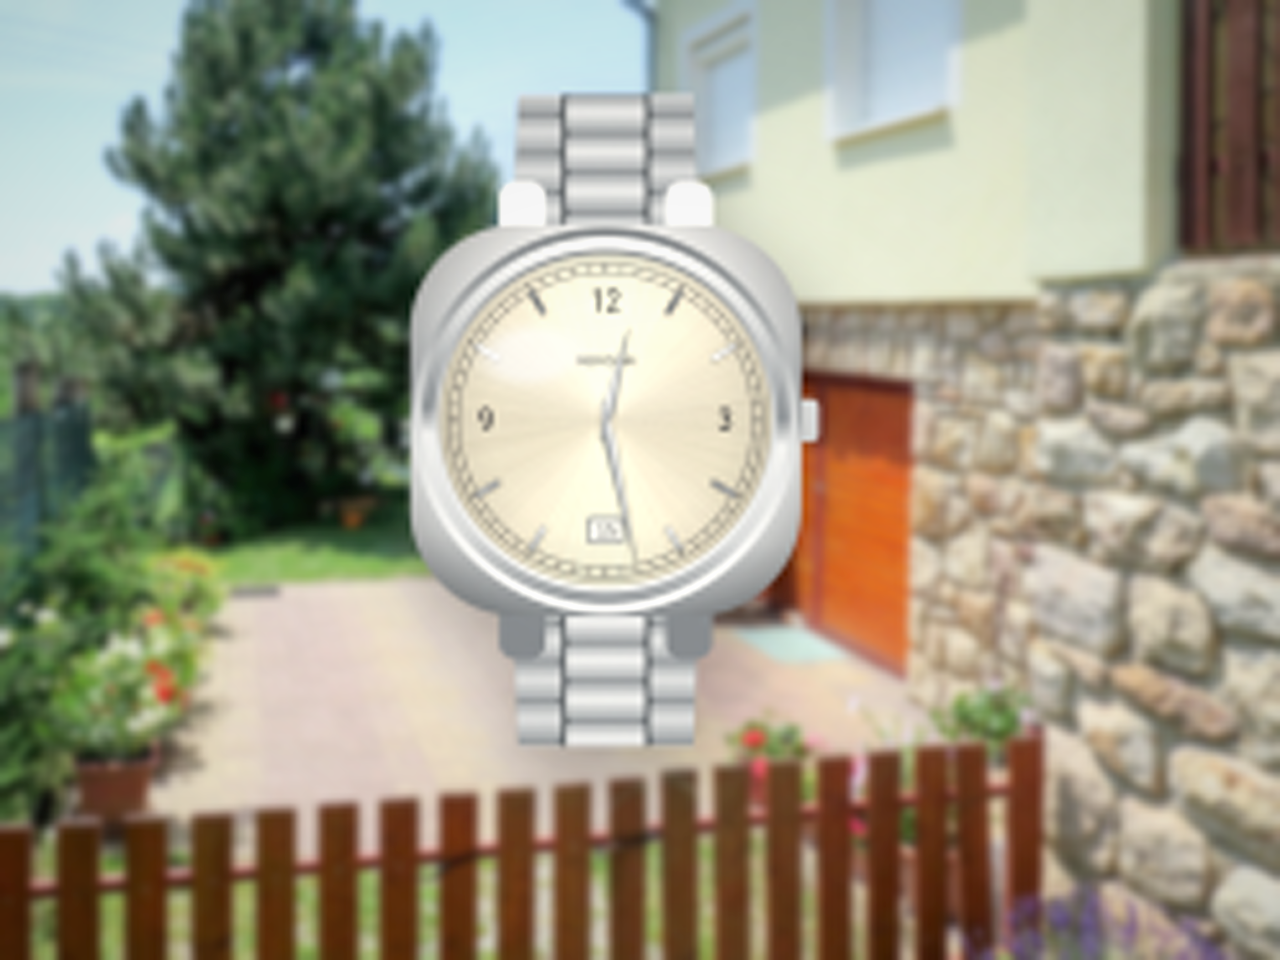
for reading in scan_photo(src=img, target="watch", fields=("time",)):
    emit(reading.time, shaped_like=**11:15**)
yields **12:28**
